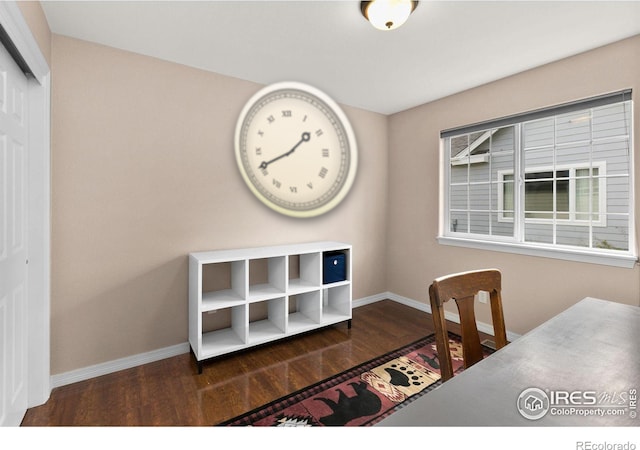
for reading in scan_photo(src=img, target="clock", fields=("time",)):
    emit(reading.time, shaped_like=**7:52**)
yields **1:41**
